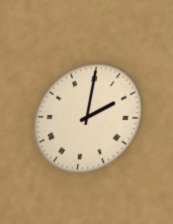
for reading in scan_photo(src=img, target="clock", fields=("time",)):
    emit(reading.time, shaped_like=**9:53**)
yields **2:00**
